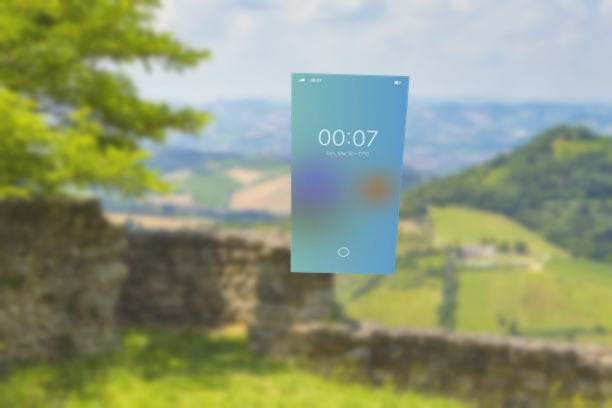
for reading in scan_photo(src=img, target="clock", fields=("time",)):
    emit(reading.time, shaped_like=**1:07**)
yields **0:07**
